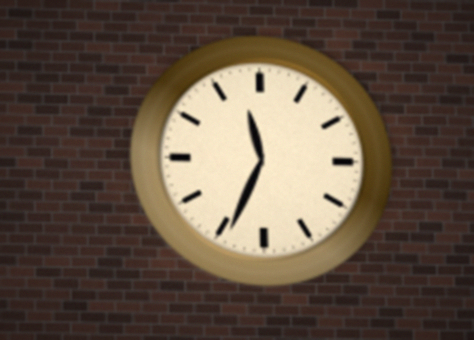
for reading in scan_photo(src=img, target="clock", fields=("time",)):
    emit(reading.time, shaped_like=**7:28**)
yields **11:34**
